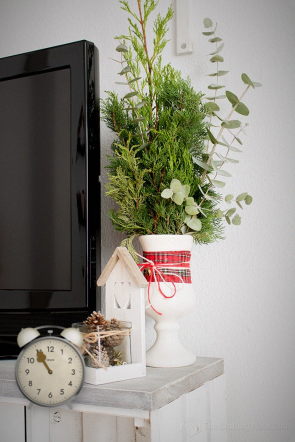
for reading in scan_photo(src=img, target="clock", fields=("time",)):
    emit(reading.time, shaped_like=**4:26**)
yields **10:55**
